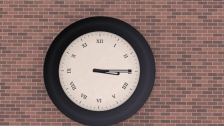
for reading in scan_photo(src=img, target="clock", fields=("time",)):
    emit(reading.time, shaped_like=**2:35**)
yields **3:15**
